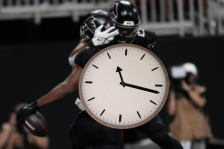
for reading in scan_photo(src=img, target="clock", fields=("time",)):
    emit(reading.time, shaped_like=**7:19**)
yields **11:17**
